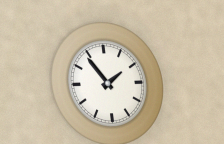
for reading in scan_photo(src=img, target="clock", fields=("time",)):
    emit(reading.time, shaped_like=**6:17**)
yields **1:54**
